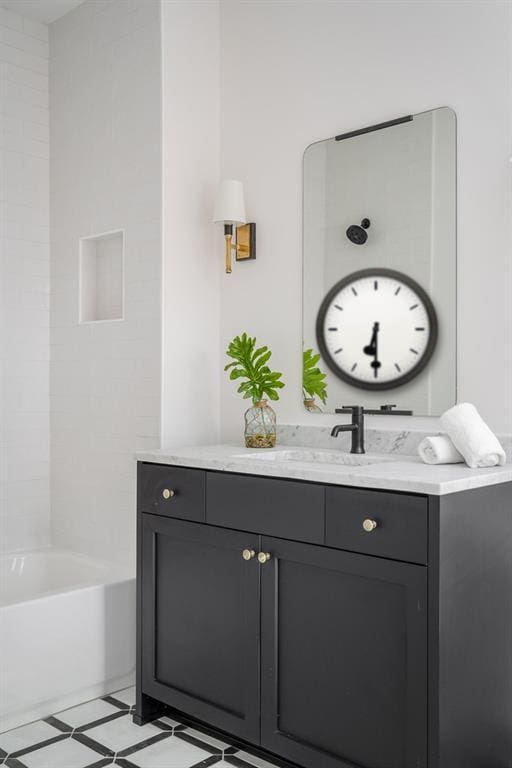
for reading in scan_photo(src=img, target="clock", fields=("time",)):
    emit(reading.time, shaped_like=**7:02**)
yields **6:30**
